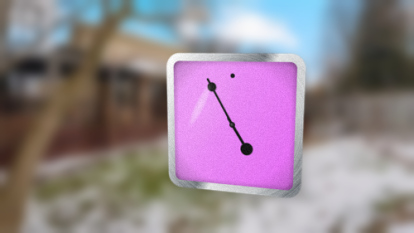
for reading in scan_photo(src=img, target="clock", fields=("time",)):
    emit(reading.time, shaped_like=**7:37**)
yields **4:55**
